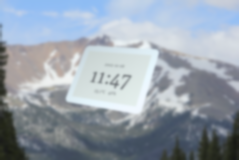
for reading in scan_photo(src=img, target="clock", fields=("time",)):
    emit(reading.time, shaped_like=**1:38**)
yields **11:47**
